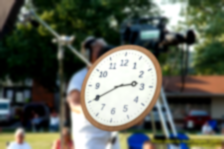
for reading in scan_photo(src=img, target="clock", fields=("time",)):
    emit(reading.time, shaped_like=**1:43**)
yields **2:40**
